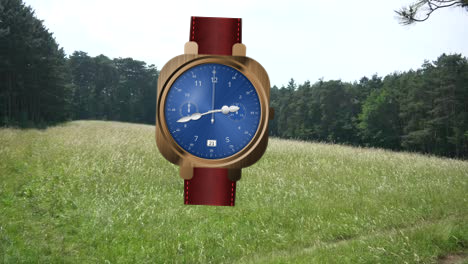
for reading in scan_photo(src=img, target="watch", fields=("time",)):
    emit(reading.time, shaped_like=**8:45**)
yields **2:42**
